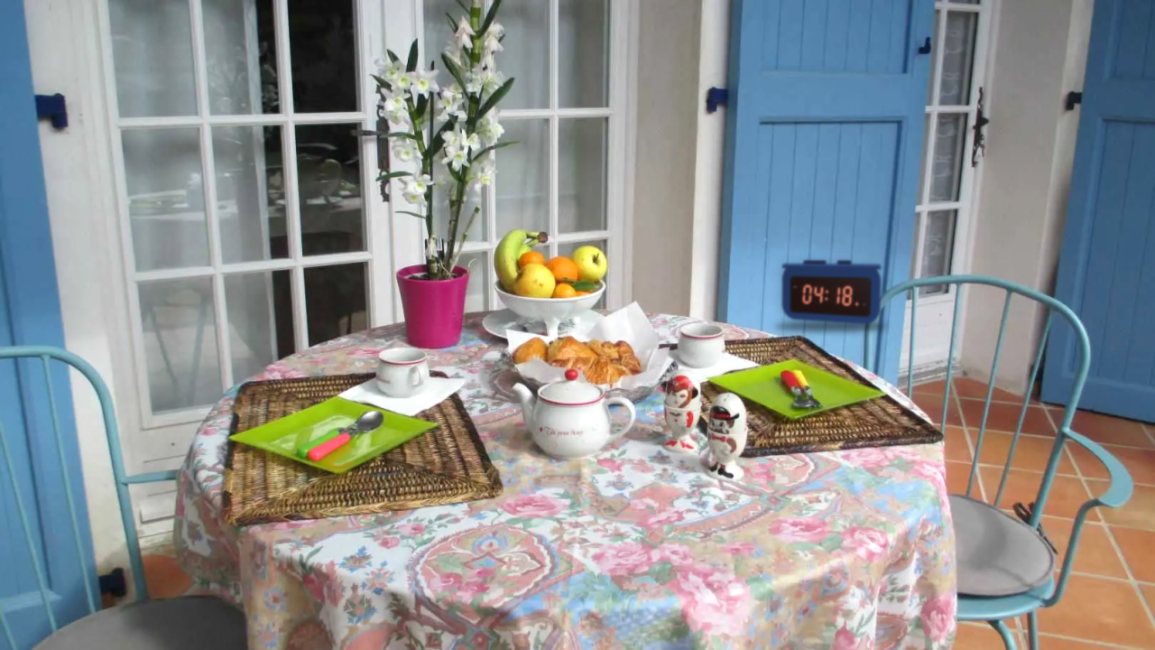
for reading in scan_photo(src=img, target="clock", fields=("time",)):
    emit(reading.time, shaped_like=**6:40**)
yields **4:18**
